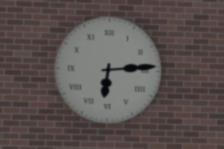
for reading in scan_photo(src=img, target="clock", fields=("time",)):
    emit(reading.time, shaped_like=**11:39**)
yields **6:14**
